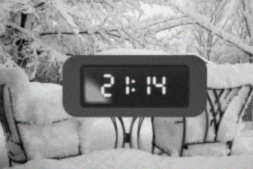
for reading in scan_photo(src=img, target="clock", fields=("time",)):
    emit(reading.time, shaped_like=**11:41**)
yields **21:14**
